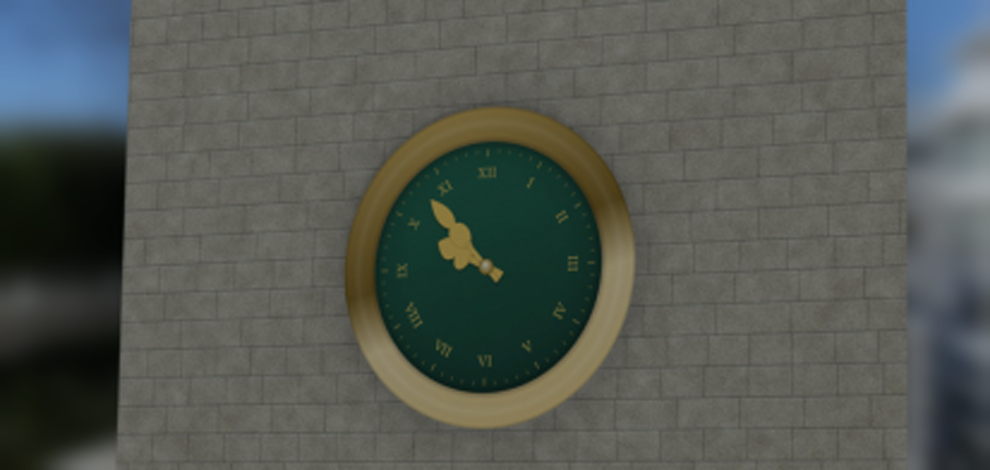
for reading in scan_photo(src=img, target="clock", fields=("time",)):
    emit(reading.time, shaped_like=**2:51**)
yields **9:53**
